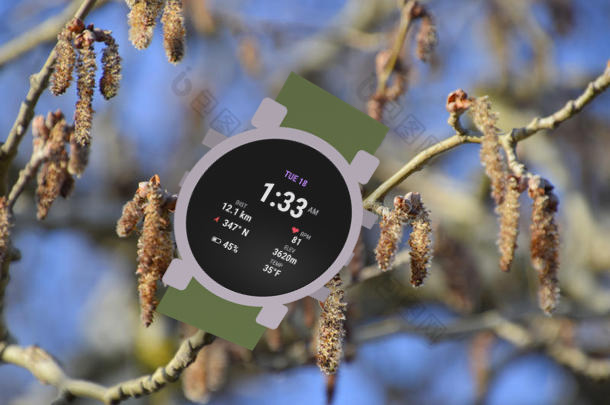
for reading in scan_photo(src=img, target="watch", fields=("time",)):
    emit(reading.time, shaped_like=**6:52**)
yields **1:33**
